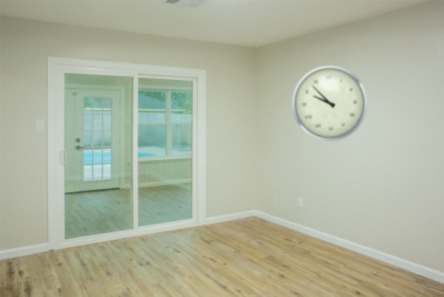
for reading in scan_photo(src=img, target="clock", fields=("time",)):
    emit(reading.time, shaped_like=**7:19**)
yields **9:53**
